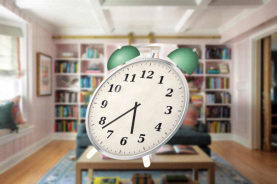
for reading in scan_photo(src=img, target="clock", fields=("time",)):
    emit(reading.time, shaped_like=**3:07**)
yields **5:38**
